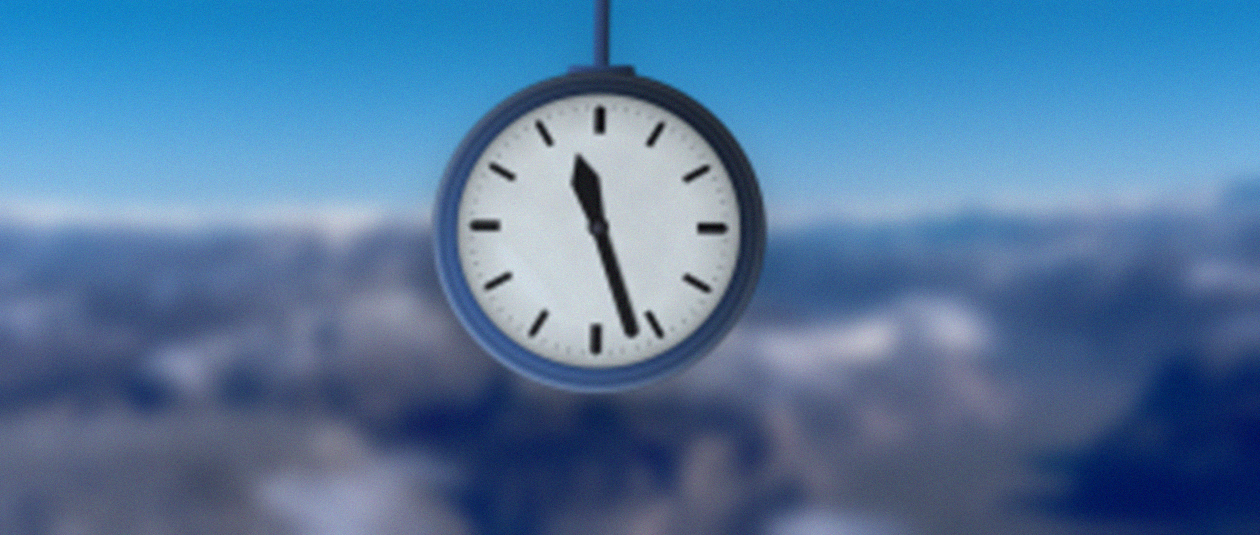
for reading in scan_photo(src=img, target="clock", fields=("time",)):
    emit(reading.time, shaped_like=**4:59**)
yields **11:27**
